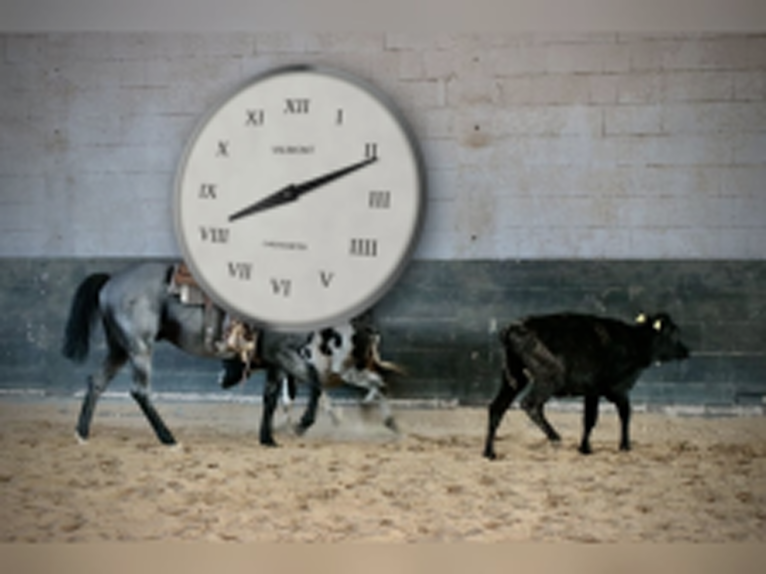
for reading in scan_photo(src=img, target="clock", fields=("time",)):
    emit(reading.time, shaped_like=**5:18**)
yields **8:11**
